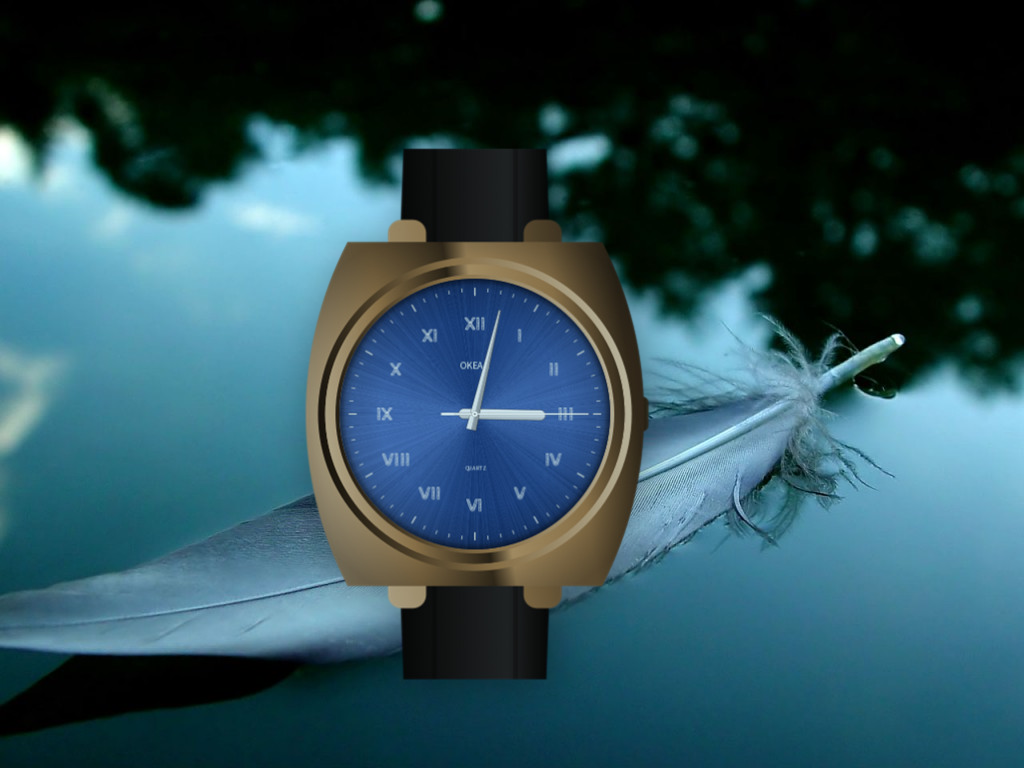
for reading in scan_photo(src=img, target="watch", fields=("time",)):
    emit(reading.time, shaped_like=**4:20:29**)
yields **3:02:15**
